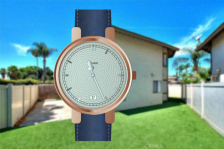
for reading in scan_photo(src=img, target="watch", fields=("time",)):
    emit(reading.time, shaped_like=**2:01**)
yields **11:26**
